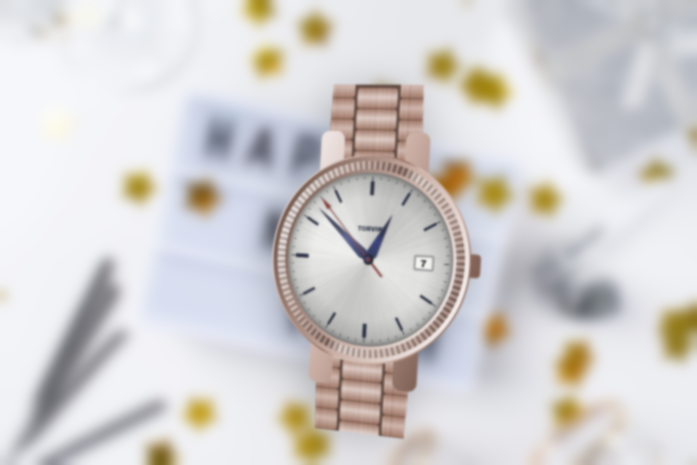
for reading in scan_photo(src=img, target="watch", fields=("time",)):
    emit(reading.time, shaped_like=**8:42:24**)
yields **12:51:53**
